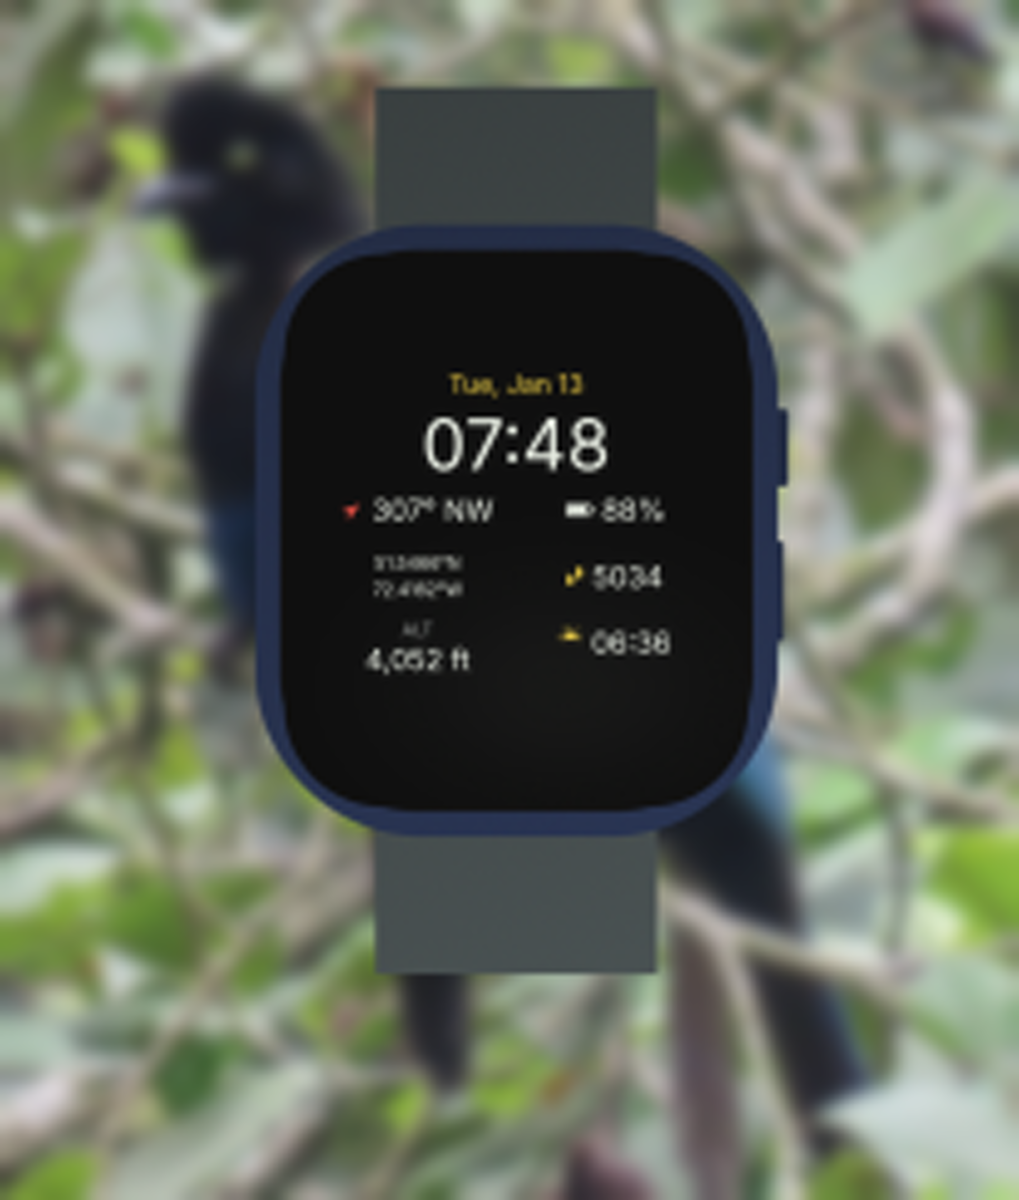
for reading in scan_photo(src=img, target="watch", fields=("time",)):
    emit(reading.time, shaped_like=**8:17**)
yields **7:48**
